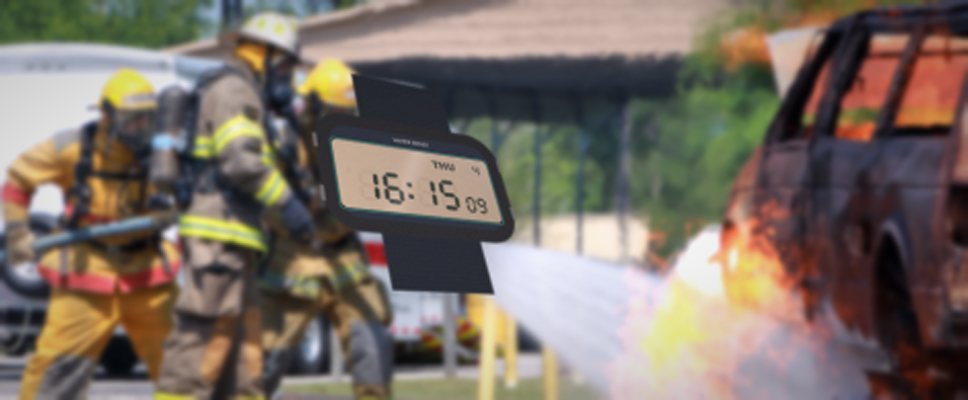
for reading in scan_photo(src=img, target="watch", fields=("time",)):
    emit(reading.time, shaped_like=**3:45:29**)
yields **16:15:09**
